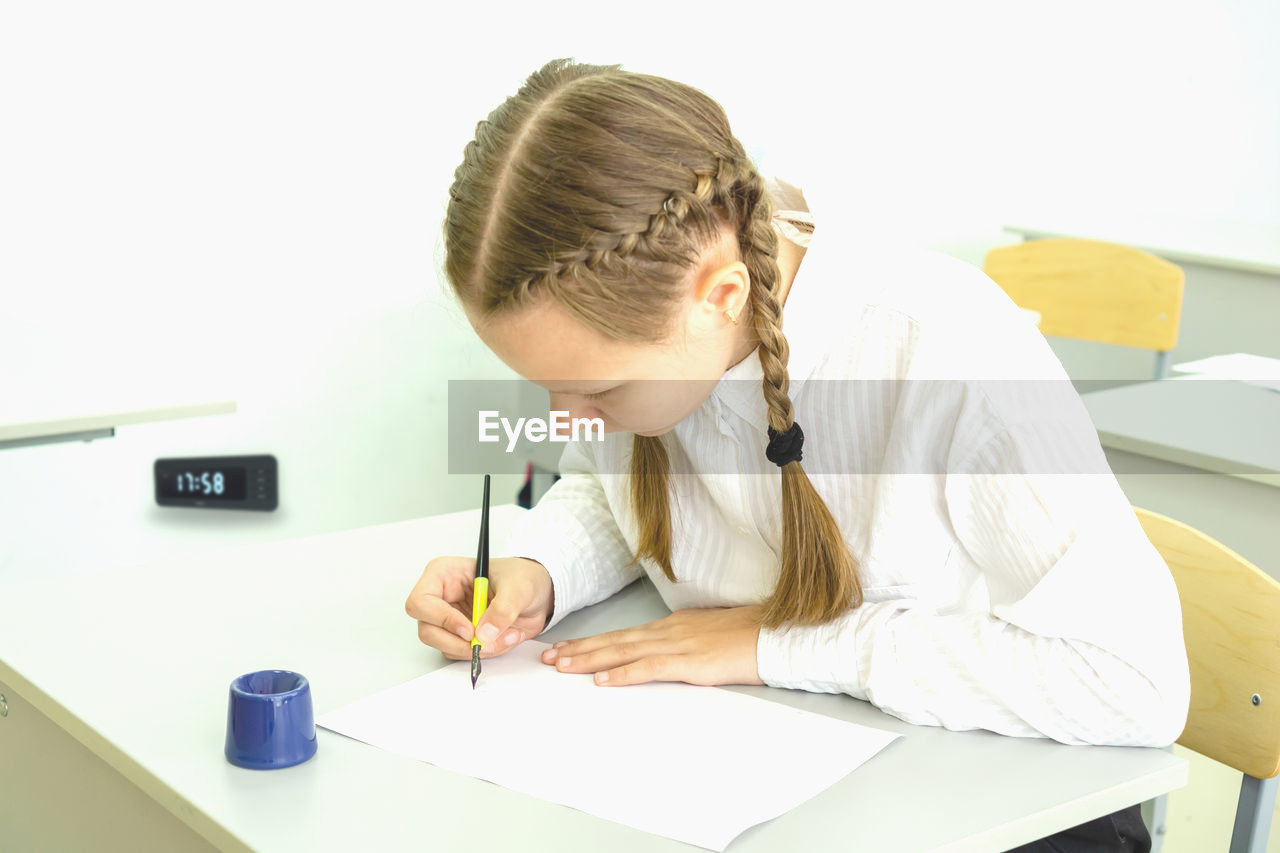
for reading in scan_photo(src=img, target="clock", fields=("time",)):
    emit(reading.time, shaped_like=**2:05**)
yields **17:58**
